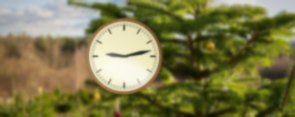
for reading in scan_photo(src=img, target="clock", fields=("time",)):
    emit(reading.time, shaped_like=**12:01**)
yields **9:13**
